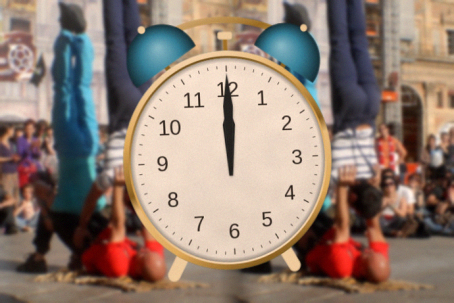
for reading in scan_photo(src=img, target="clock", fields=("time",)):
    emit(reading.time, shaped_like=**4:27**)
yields **12:00**
